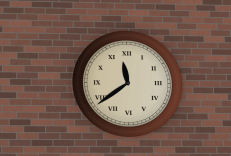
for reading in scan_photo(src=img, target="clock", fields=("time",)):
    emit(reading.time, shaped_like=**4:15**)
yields **11:39**
